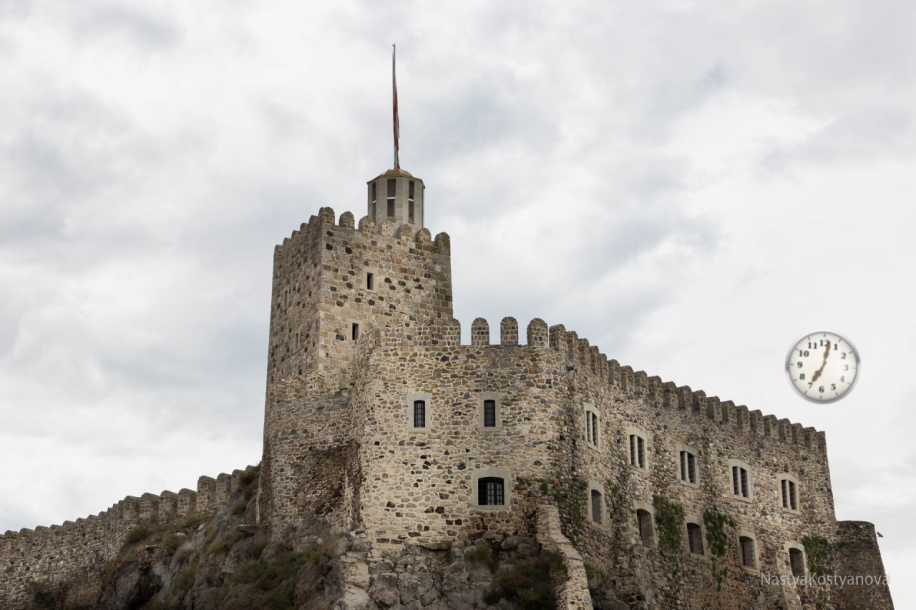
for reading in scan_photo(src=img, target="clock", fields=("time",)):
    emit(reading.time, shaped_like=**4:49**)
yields **7:02**
